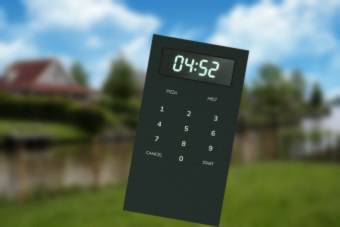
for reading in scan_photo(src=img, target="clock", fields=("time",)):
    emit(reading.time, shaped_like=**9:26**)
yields **4:52**
